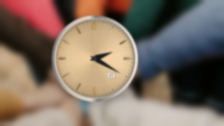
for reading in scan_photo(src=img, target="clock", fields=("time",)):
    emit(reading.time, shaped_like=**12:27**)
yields **2:20**
